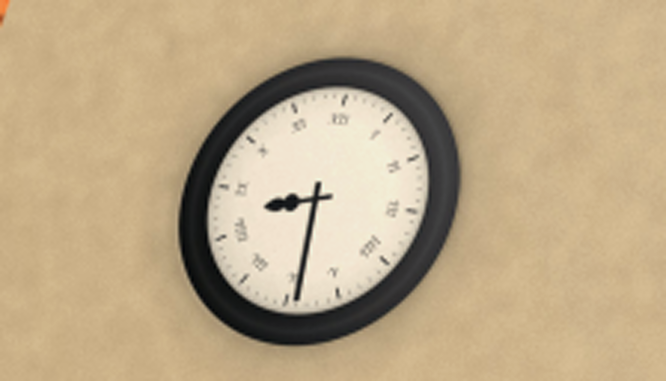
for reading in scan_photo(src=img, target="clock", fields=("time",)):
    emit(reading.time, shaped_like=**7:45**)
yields **8:29**
